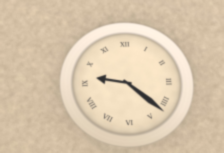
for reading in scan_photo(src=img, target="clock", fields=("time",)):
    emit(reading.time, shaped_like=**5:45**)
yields **9:22**
